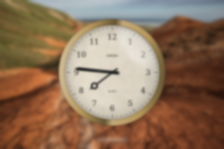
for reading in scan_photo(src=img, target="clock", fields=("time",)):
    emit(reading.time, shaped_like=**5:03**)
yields **7:46**
